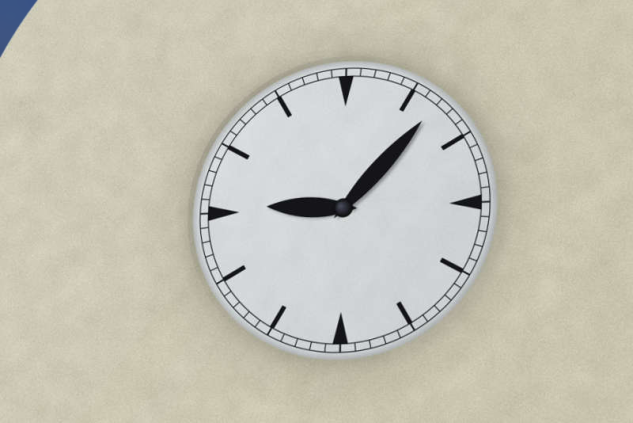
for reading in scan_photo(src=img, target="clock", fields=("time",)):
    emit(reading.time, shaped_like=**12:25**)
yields **9:07**
